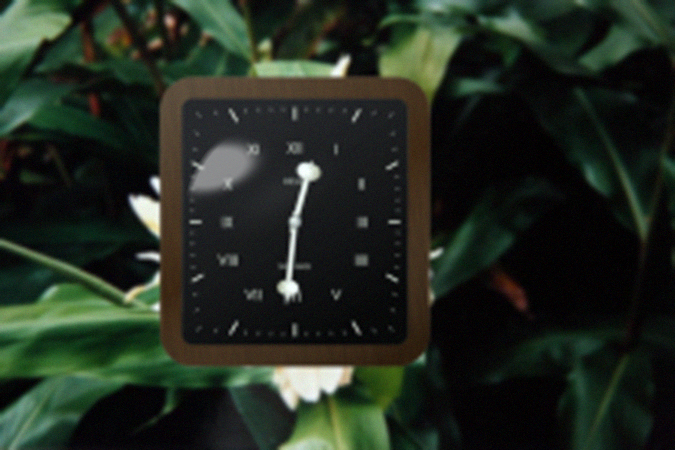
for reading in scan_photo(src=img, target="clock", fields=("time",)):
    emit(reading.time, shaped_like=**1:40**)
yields **12:31**
